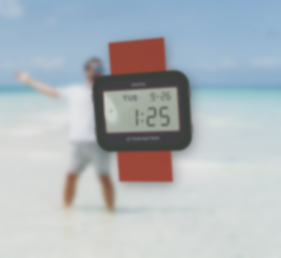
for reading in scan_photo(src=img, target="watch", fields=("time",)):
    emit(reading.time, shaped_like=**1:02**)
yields **1:25**
